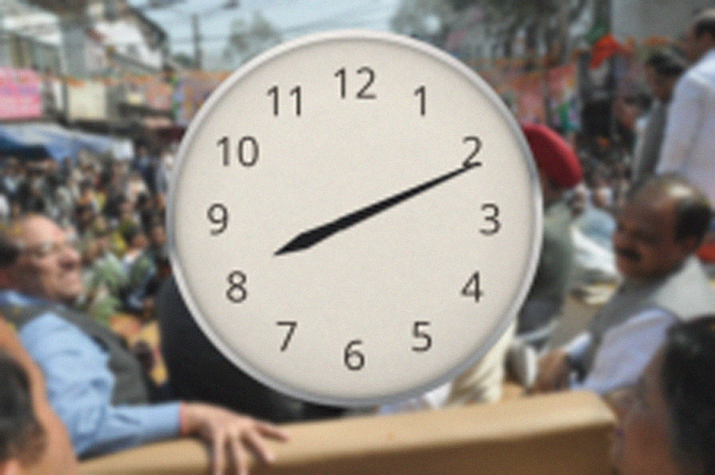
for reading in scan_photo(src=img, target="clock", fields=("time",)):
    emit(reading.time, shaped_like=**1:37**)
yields **8:11**
